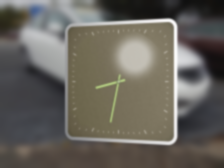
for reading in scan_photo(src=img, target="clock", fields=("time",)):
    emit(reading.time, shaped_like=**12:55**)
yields **8:32**
